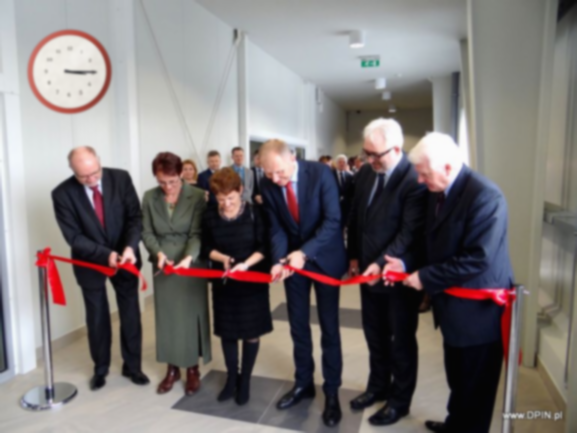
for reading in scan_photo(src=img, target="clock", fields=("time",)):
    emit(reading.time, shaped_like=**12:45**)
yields **3:15**
